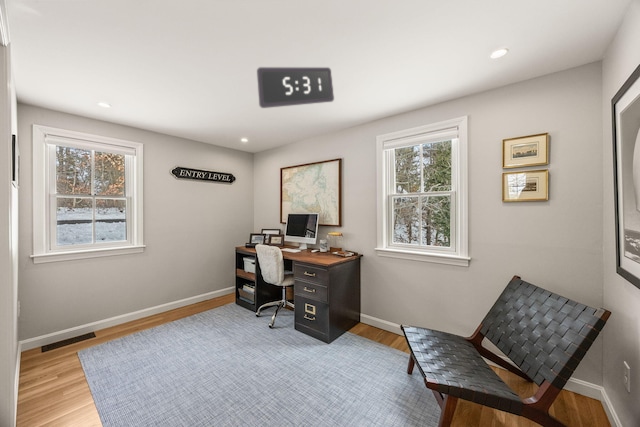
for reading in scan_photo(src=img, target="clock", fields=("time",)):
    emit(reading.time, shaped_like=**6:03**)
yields **5:31**
